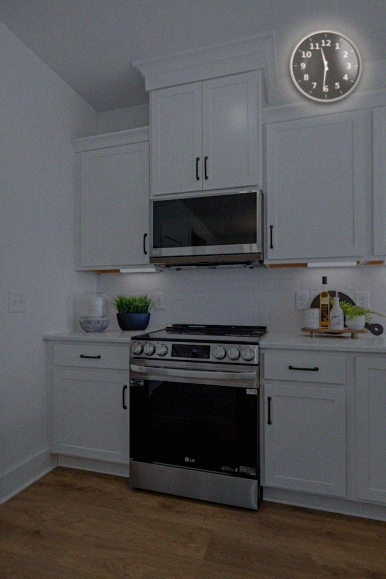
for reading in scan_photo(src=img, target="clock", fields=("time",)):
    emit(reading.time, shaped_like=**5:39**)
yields **11:31**
